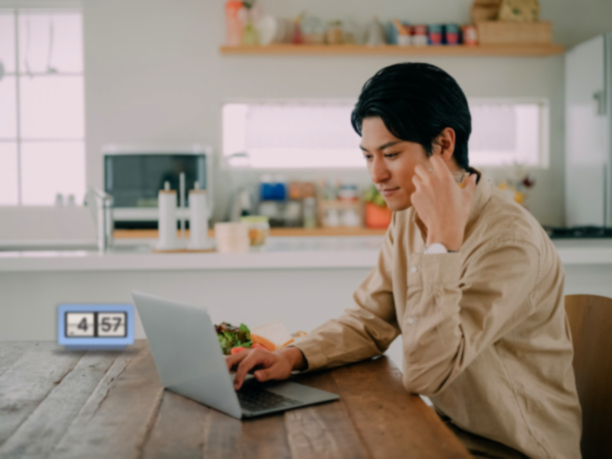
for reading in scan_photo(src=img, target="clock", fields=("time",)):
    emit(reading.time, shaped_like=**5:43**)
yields **4:57**
